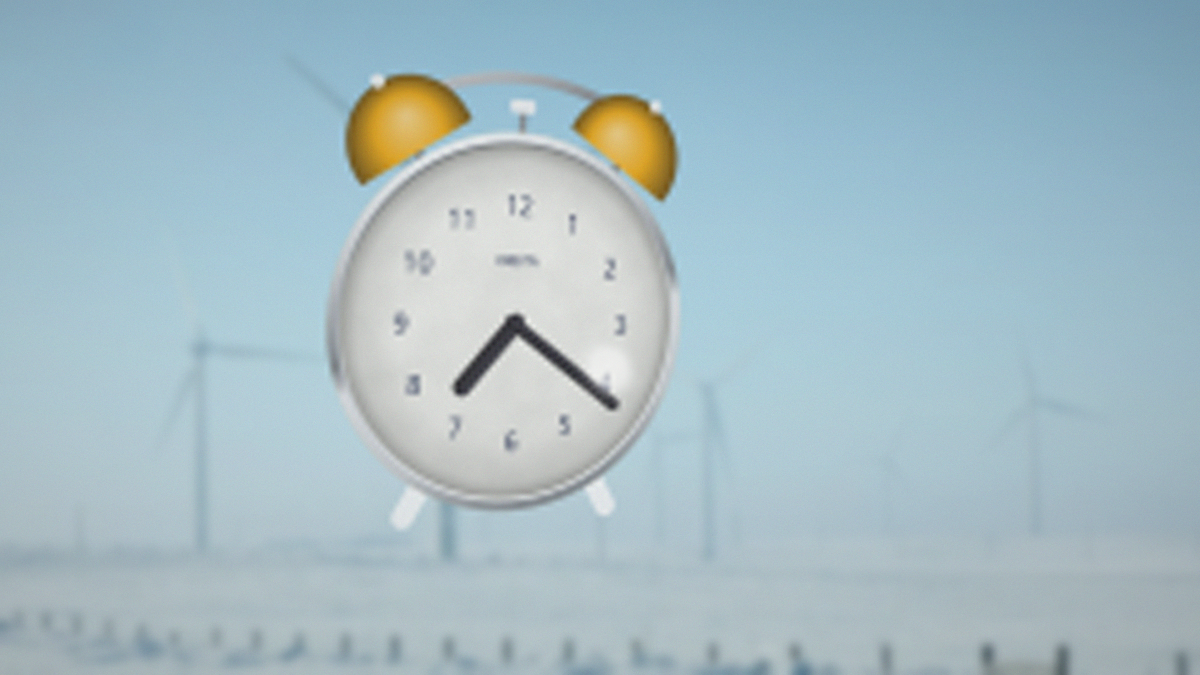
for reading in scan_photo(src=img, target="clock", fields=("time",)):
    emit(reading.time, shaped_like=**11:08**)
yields **7:21**
